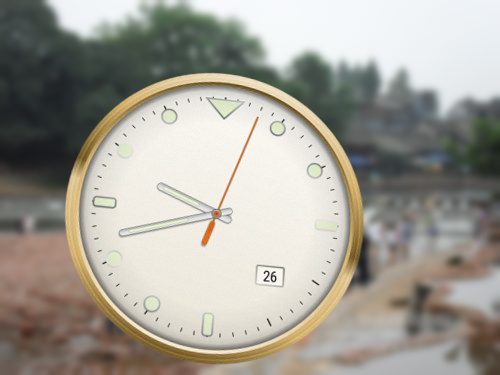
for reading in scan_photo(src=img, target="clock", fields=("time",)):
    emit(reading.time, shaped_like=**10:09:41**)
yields **9:42:03**
